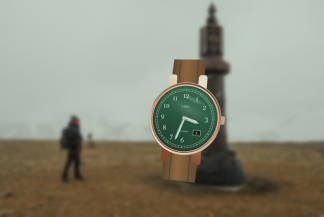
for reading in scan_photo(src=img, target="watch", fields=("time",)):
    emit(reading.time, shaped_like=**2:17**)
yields **3:33**
